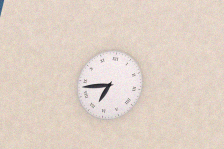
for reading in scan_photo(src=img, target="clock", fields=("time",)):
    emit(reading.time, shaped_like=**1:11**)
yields **6:43**
